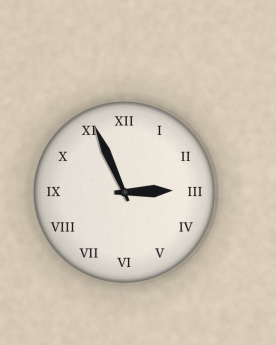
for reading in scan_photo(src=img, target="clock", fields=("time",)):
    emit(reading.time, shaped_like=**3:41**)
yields **2:56**
